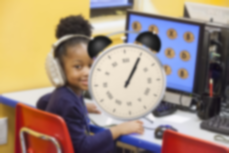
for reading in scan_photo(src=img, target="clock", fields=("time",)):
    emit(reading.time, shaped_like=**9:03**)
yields **1:05**
